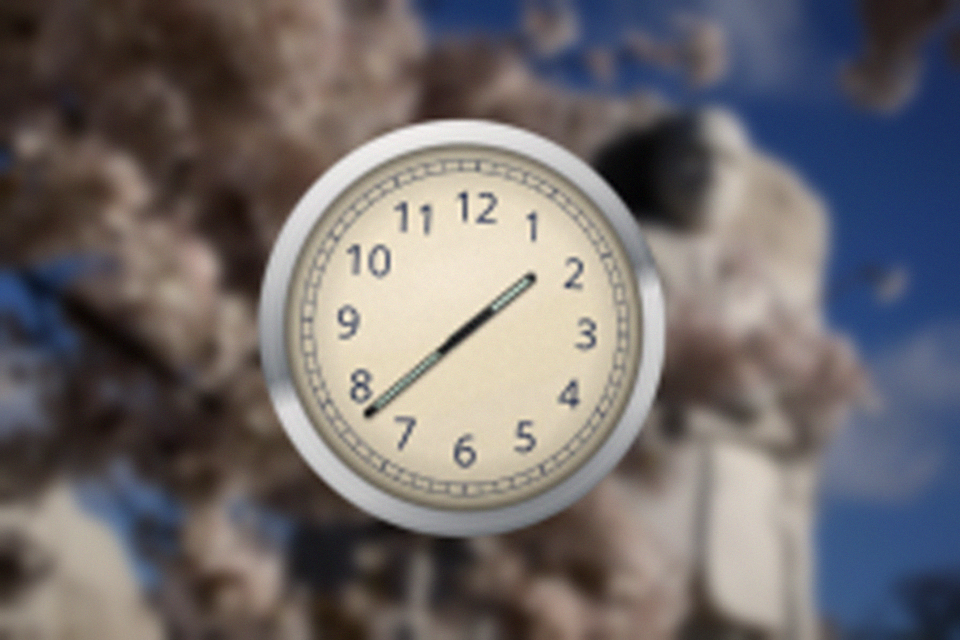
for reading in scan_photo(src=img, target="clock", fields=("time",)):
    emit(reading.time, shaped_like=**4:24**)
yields **1:38**
